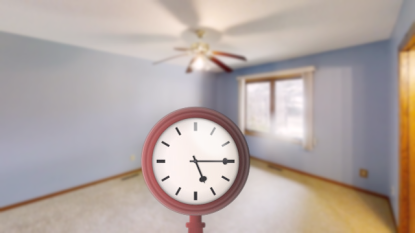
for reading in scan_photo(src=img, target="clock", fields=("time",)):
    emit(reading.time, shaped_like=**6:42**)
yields **5:15**
